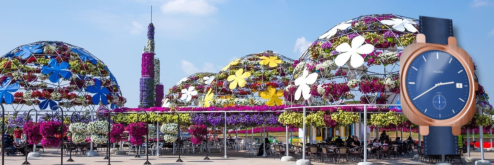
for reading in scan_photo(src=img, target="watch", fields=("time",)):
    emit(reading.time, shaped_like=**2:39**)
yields **2:40**
